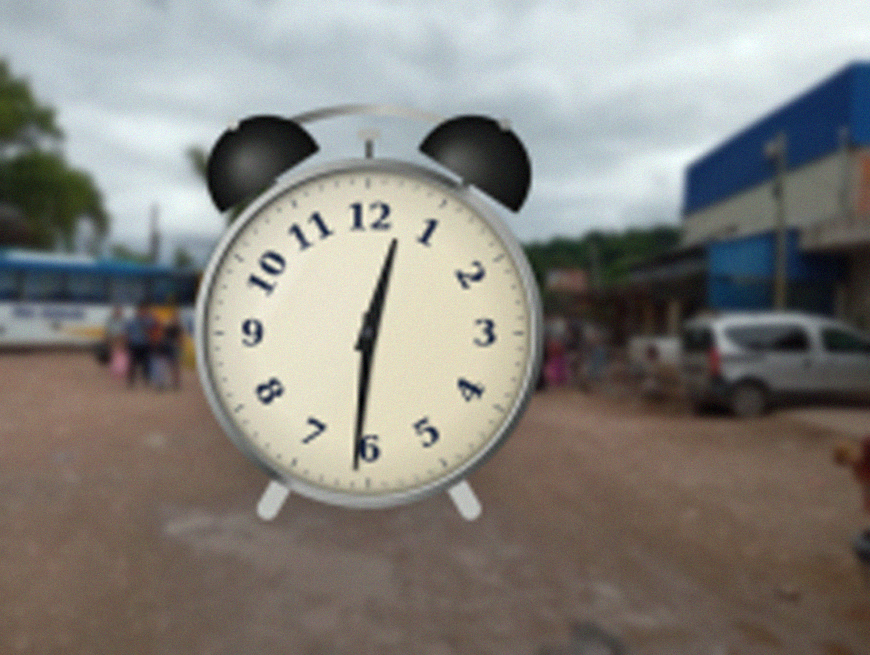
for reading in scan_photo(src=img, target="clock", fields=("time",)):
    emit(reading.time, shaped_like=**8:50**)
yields **12:31**
